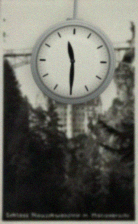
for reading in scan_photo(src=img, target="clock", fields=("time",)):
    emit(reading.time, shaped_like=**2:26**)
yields **11:30**
